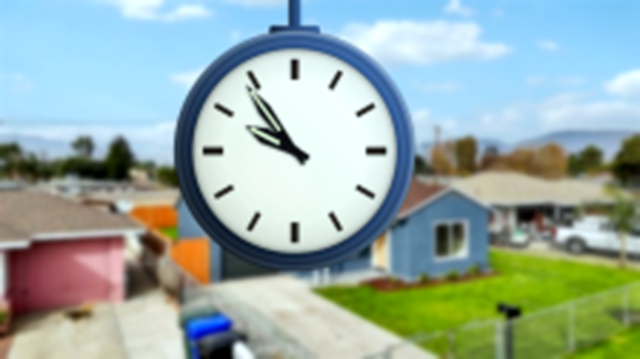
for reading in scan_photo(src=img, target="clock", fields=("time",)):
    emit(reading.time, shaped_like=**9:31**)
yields **9:54**
